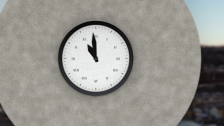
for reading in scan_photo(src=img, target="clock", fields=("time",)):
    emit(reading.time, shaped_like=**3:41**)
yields **10:59**
